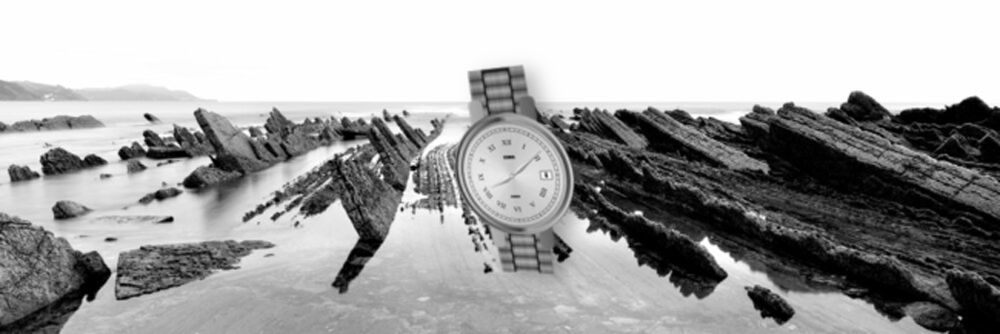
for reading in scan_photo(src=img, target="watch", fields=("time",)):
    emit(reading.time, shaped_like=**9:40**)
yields **8:09**
